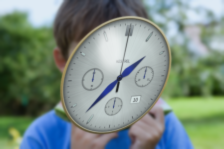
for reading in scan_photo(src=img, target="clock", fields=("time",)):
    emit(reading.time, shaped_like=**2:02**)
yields **1:37**
